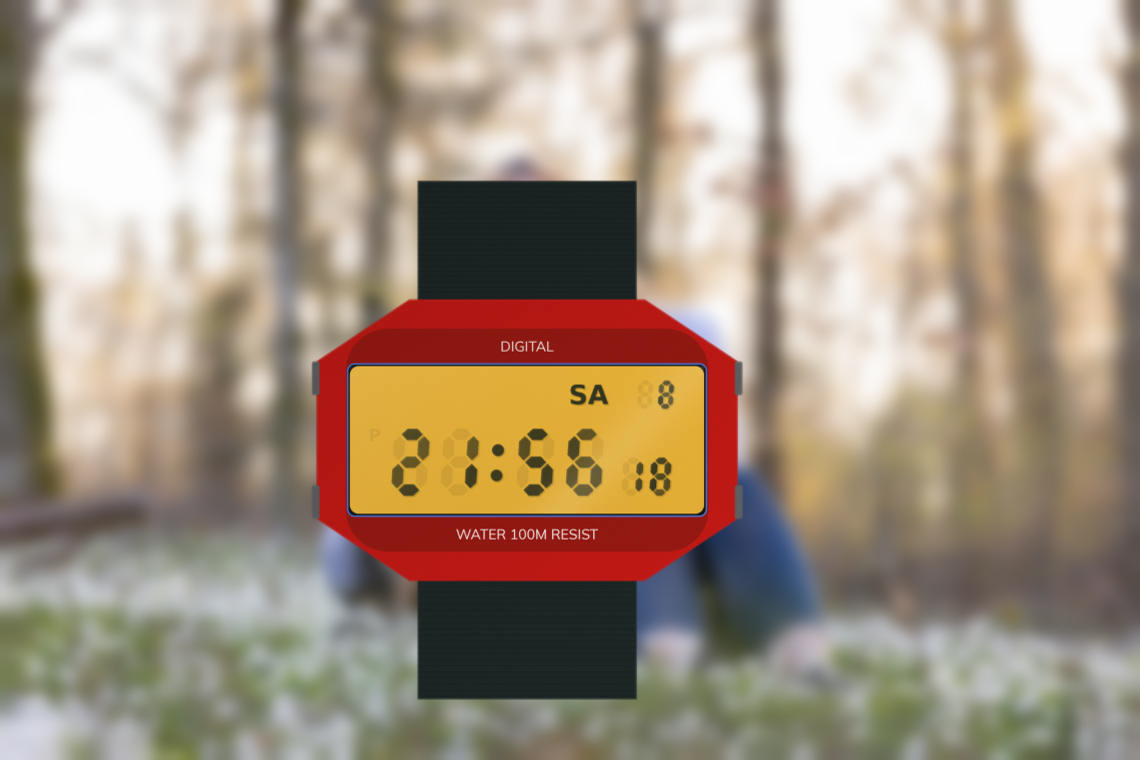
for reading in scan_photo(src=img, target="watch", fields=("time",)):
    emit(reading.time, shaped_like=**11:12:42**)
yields **21:56:18**
